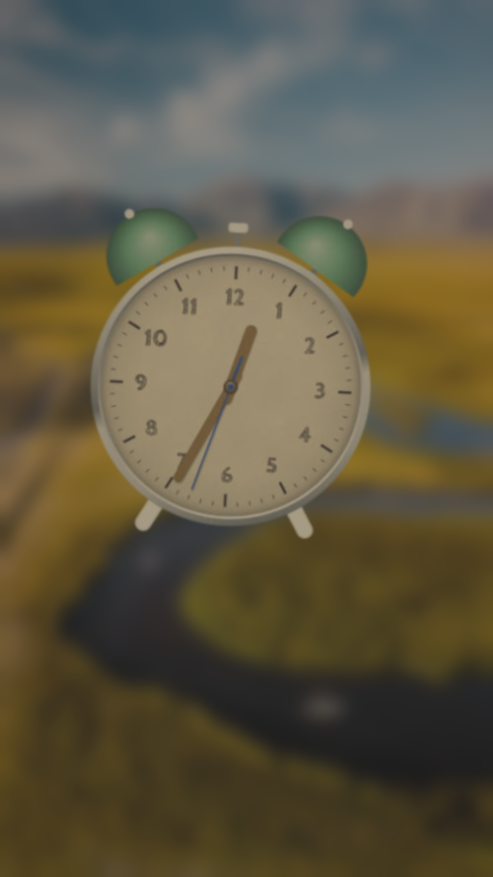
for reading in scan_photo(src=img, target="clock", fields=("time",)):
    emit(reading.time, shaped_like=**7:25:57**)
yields **12:34:33**
